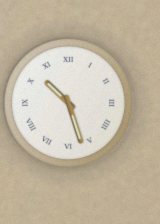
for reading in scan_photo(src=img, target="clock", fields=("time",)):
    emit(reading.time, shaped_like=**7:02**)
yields **10:27**
